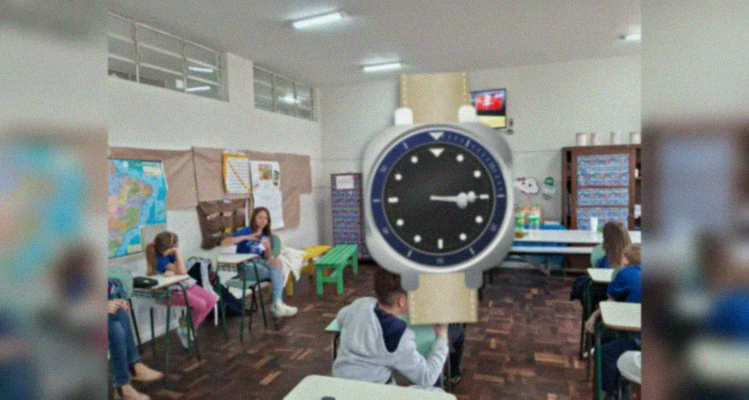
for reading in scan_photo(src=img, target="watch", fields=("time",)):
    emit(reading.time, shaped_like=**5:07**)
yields **3:15**
